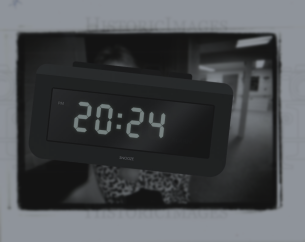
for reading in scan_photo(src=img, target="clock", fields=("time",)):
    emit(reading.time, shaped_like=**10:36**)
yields **20:24**
